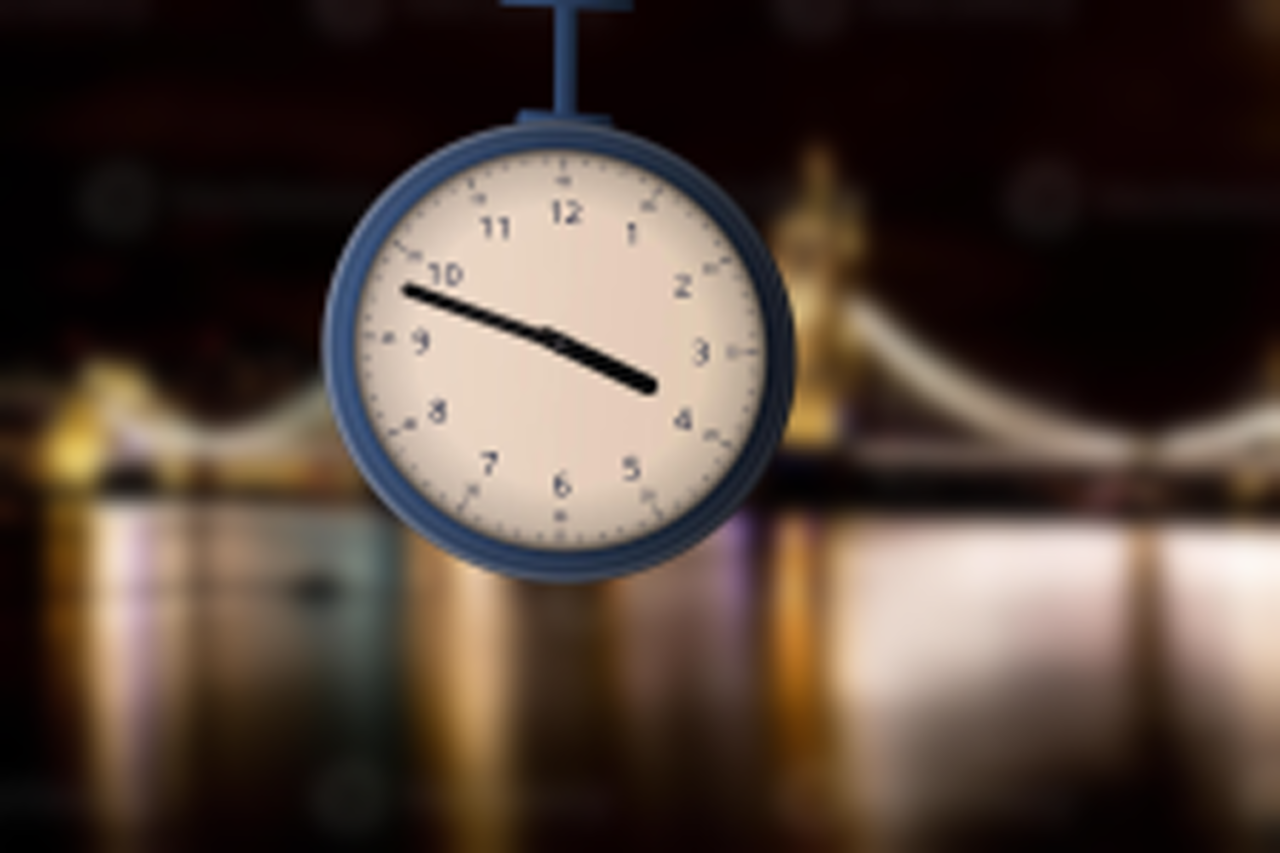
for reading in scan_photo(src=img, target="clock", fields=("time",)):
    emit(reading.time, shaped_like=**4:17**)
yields **3:48**
